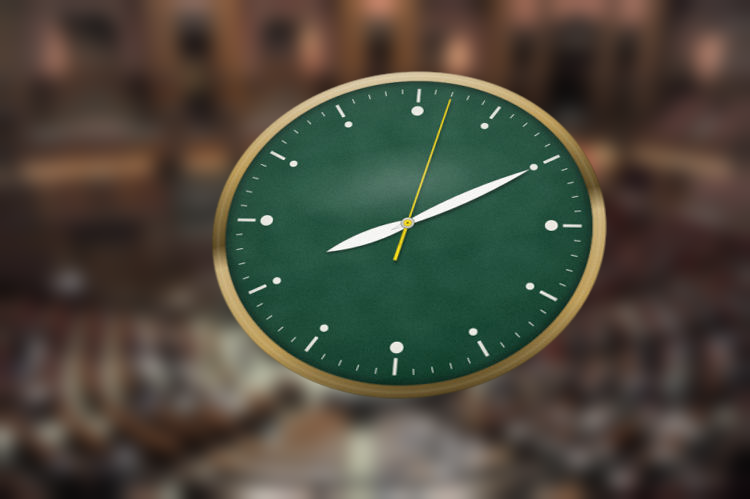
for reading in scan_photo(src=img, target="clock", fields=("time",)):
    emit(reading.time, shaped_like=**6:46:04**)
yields **8:10:02**
